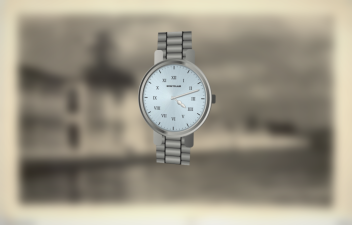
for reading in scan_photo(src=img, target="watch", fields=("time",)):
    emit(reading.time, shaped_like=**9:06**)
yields **4:12**
